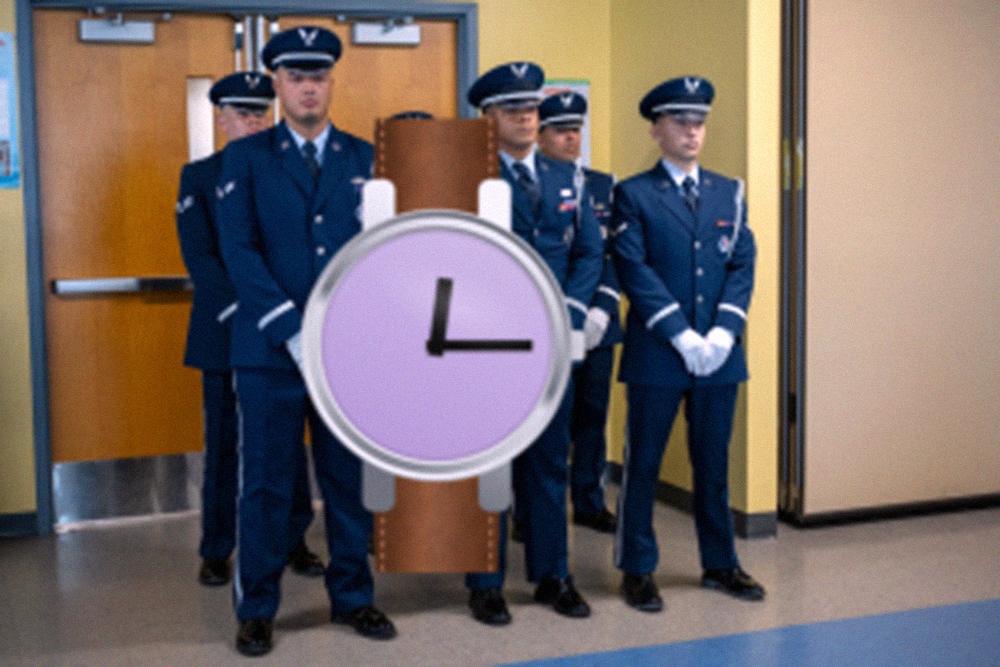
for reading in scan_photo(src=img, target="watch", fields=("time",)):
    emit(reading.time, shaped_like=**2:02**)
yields **12:15**
